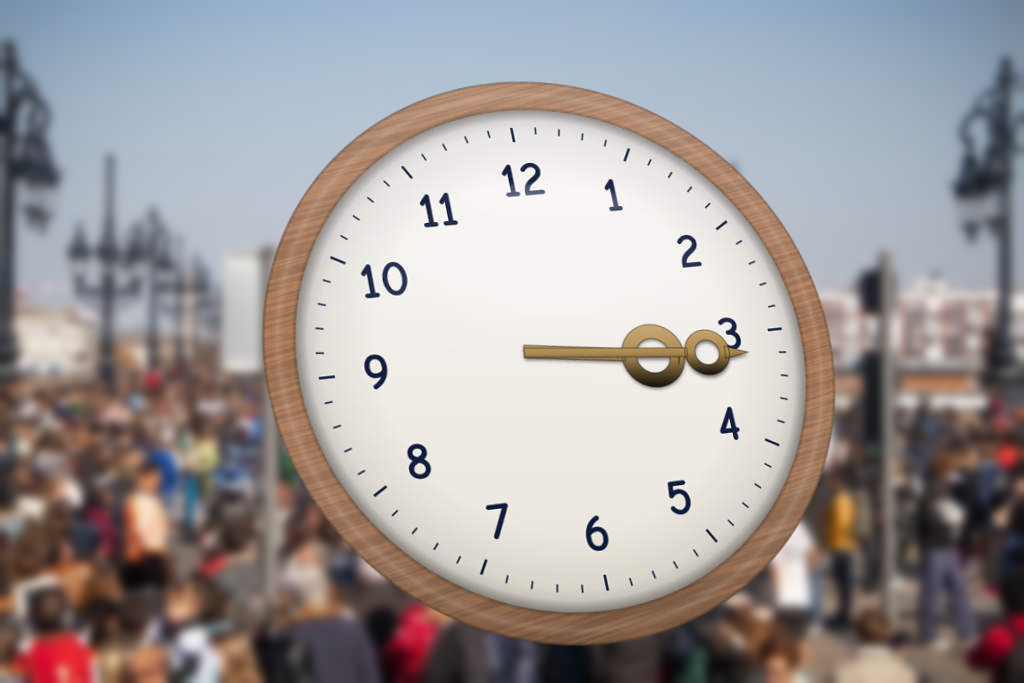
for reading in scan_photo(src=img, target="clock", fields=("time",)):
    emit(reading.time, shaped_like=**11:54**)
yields **3:16**
